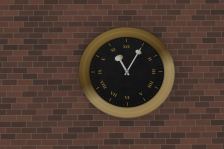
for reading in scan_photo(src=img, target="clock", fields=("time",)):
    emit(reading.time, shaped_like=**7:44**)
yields **11:05**
